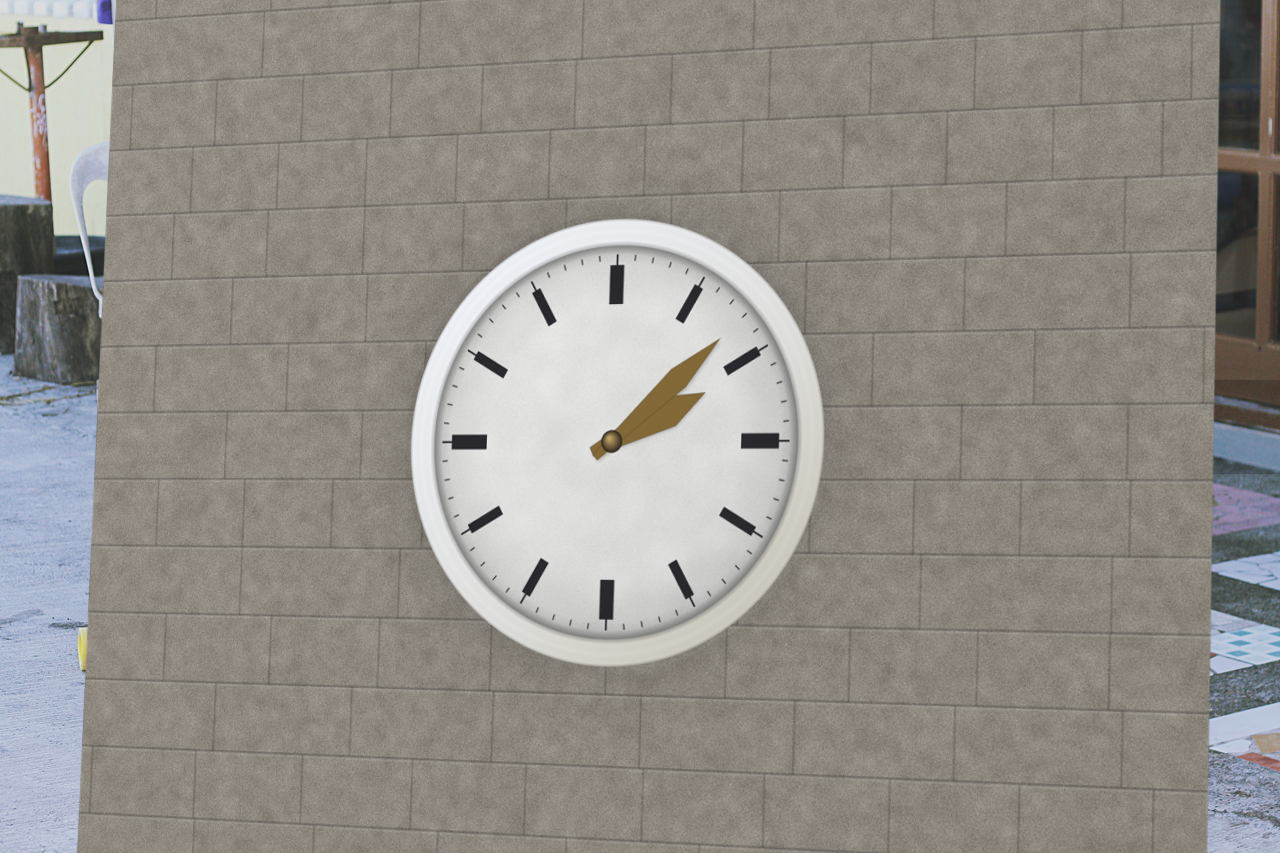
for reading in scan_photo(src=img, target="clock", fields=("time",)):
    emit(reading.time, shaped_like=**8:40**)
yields **2:08**
